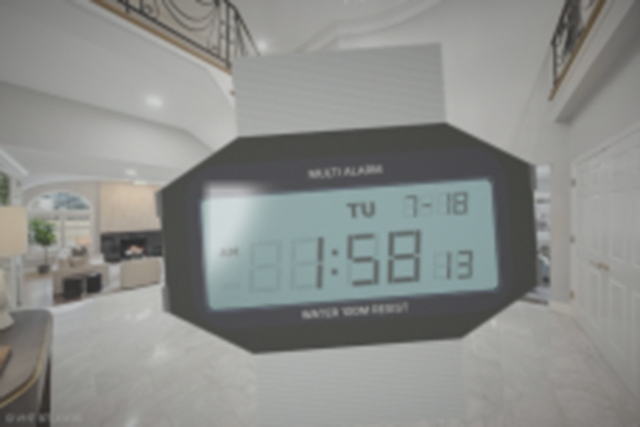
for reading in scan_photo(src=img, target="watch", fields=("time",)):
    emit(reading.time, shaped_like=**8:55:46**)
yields **1:58:13**
